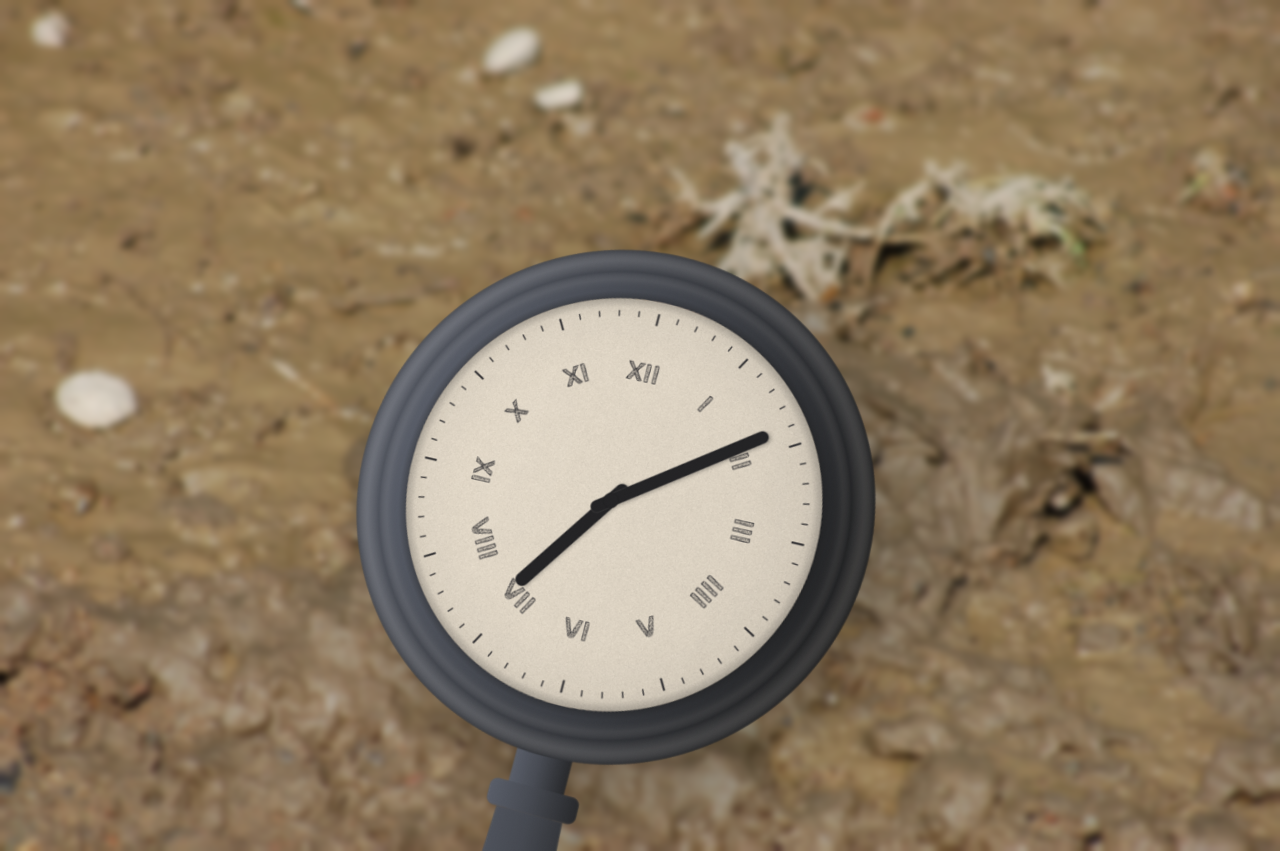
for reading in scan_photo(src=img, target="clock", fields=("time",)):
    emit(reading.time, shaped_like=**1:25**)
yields **7:09**
